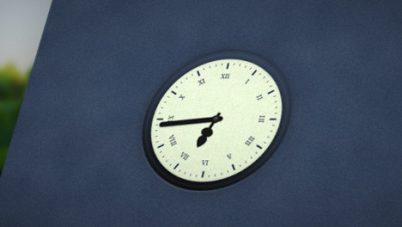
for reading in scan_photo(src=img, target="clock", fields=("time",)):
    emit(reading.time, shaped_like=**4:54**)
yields **6:44**
